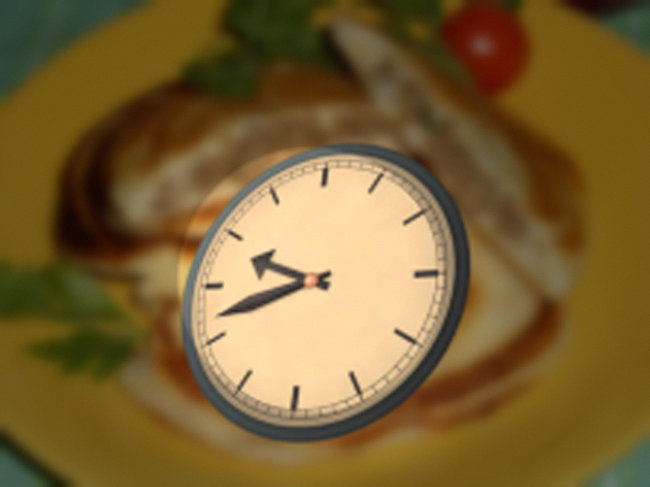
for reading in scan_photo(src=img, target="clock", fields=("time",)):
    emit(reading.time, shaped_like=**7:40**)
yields **9:42**
